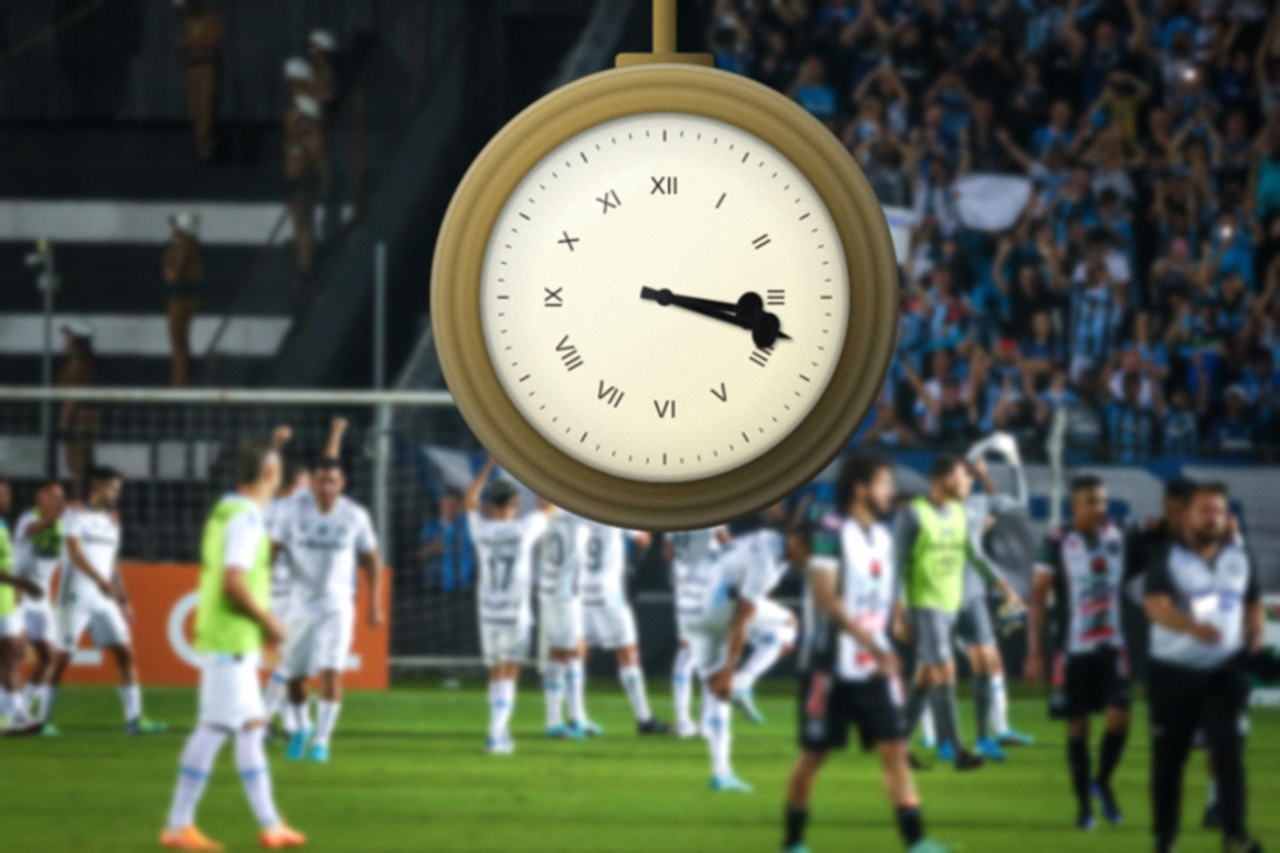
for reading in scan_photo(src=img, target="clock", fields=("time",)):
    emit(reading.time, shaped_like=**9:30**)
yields **3:18**
